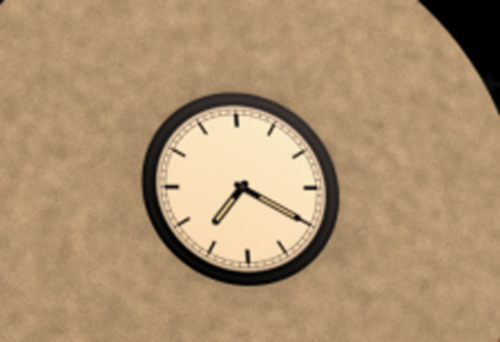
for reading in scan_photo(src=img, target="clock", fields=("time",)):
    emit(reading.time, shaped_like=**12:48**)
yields **7:20**
